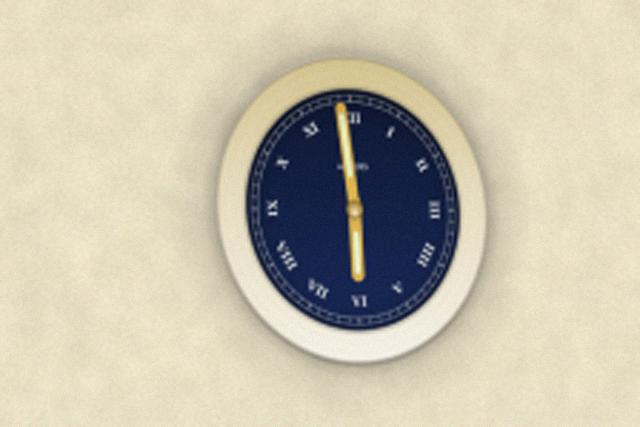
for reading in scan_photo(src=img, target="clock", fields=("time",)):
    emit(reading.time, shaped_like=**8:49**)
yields **5:59**
